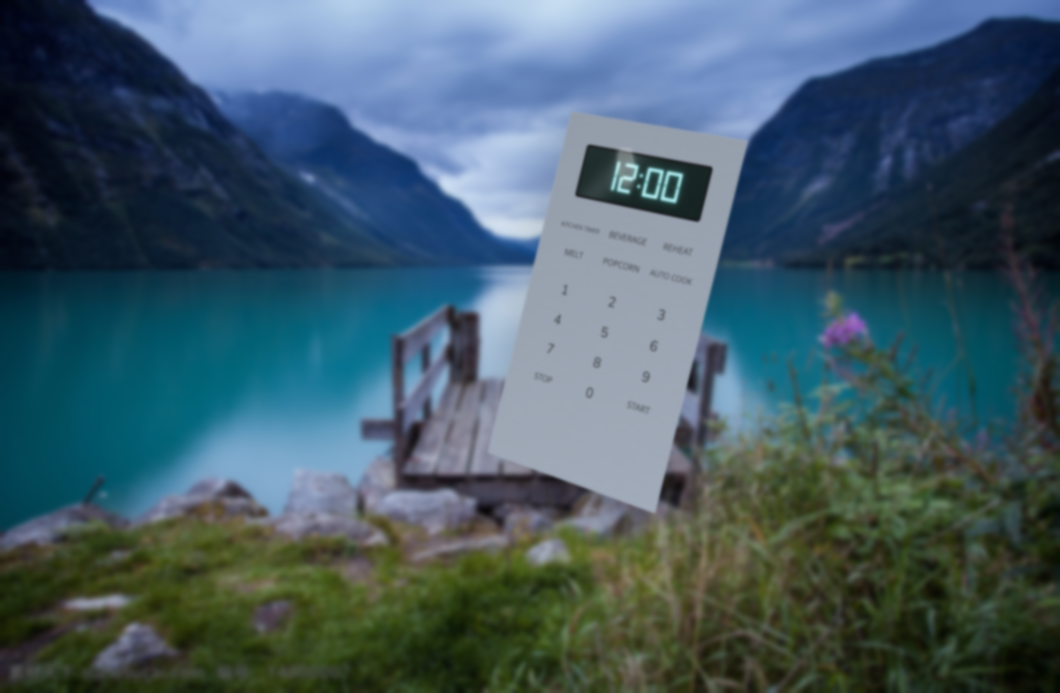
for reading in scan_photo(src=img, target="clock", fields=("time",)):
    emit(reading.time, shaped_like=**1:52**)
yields **12:00**
